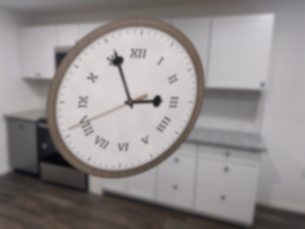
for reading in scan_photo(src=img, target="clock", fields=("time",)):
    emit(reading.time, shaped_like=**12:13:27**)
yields **2:55:41**
